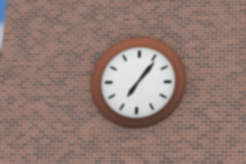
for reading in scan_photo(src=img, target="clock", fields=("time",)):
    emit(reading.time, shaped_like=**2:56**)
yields **7:06**
